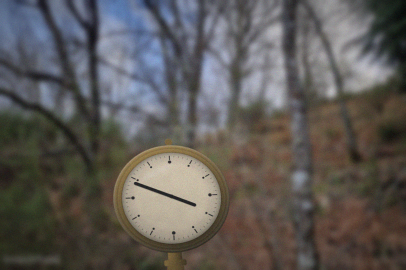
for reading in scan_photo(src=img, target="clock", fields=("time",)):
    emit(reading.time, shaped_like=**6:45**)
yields **3:49**
